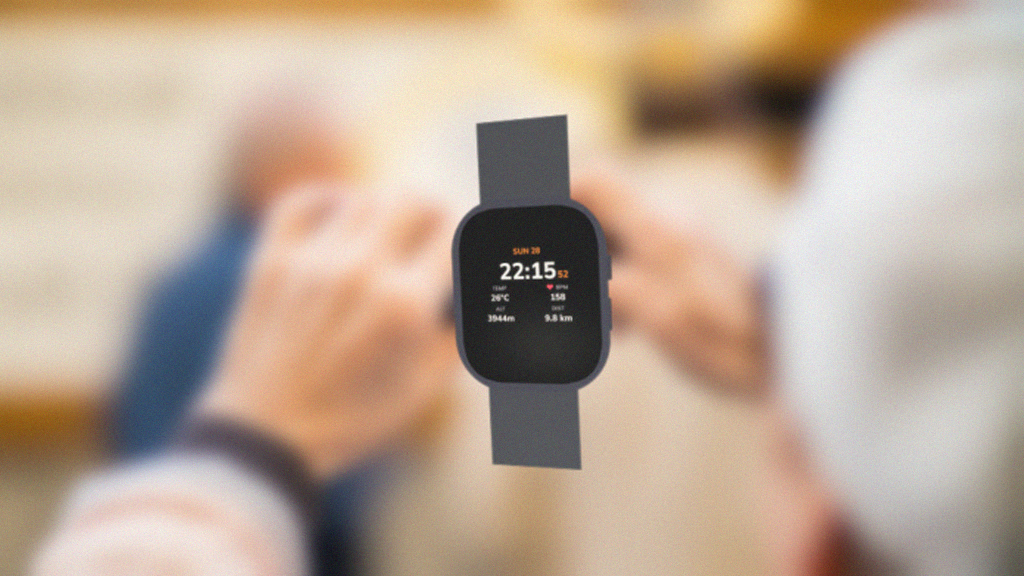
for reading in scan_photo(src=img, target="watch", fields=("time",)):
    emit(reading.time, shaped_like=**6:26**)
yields **22:15**
